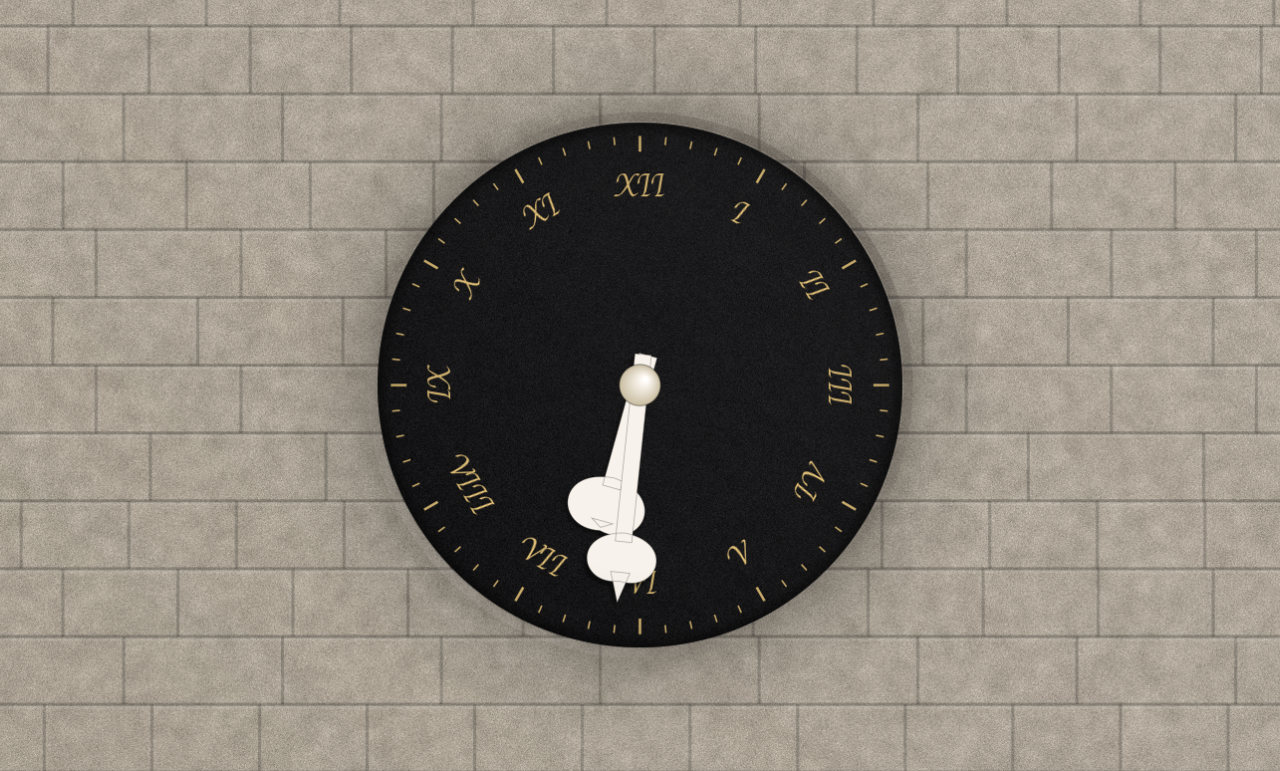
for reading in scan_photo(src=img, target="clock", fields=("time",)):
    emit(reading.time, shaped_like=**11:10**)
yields **6:31**
